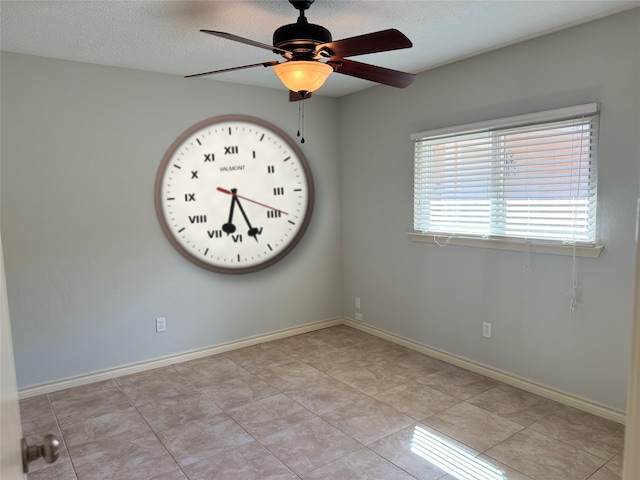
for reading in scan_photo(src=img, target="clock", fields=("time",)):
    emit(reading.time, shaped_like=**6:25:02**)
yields **6:26:19**
